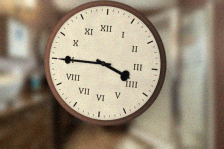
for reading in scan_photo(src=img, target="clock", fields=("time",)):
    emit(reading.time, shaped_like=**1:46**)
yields **3:45**
